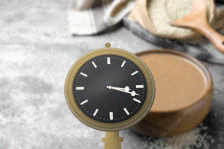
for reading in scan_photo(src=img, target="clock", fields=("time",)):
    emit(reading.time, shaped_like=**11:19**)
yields **3:18**
